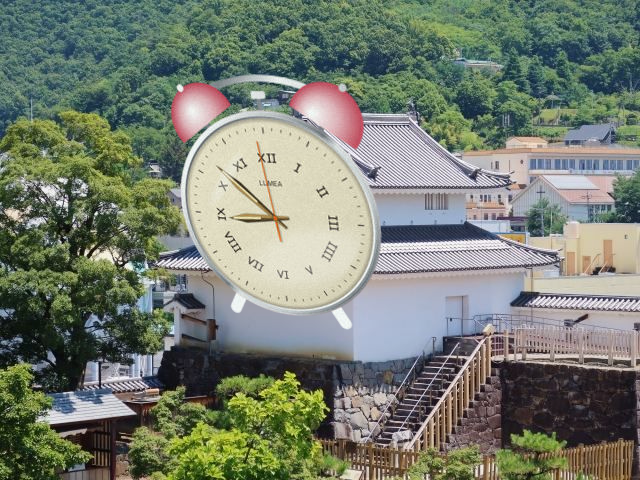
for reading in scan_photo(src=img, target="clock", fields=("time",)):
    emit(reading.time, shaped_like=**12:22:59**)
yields **8:51:59**
